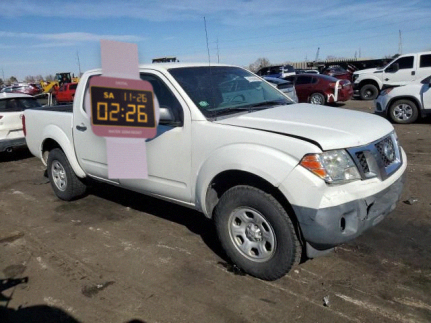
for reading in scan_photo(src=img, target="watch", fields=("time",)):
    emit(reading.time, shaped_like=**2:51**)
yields **2:26**
